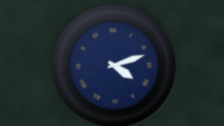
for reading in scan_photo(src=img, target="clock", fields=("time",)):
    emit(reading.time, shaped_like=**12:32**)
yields **4:12**
